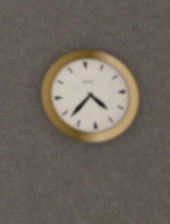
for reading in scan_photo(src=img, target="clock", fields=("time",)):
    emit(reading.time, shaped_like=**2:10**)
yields **4:38**
